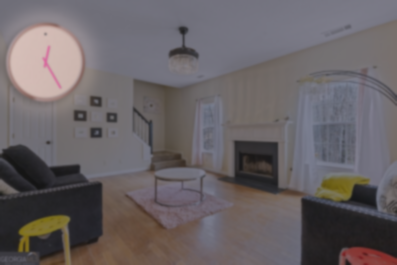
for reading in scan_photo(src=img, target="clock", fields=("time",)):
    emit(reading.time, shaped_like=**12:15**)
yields **12:25**
